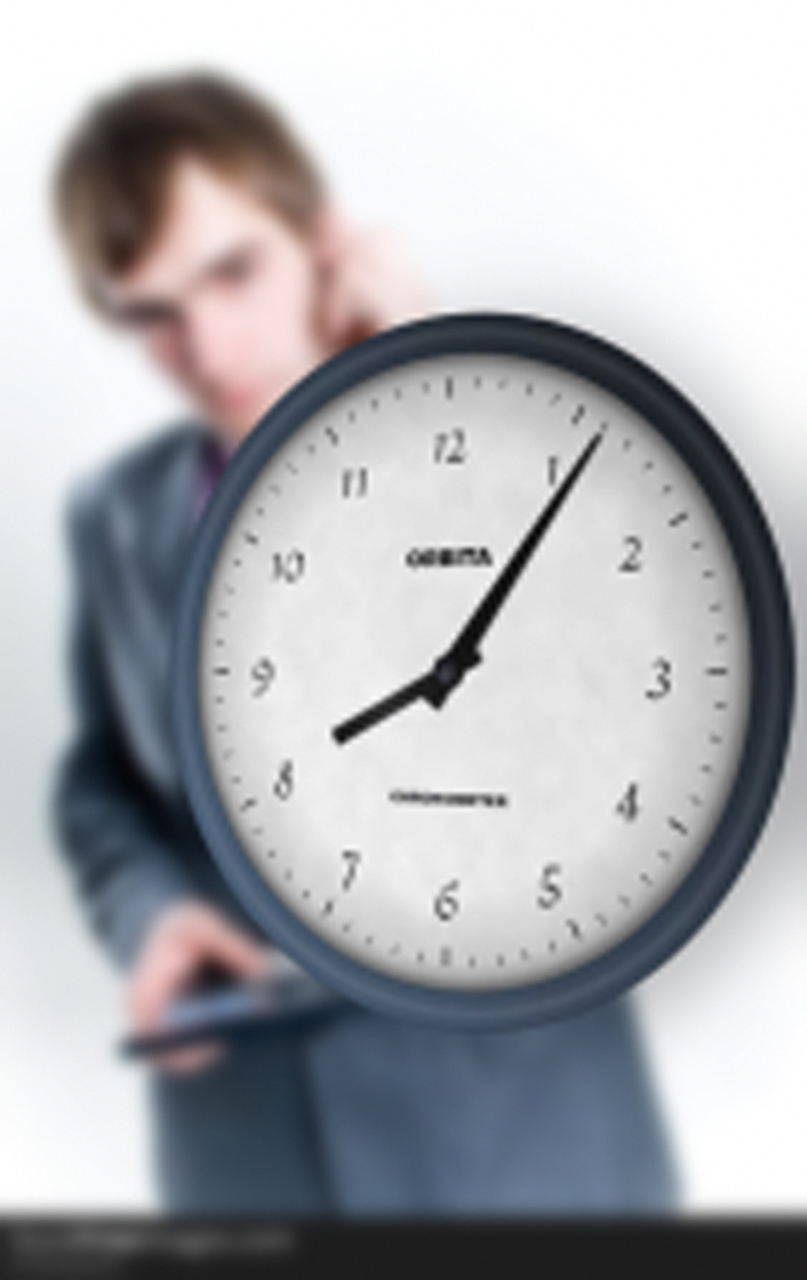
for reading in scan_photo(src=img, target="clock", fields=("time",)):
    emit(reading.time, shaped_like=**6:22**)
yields **8:06**
